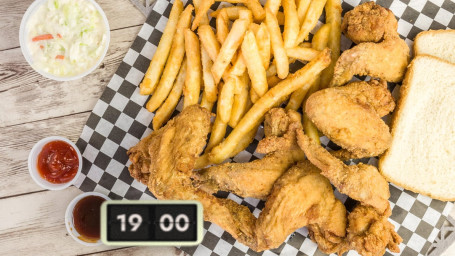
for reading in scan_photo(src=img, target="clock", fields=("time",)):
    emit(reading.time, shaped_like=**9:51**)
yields **19:00**
